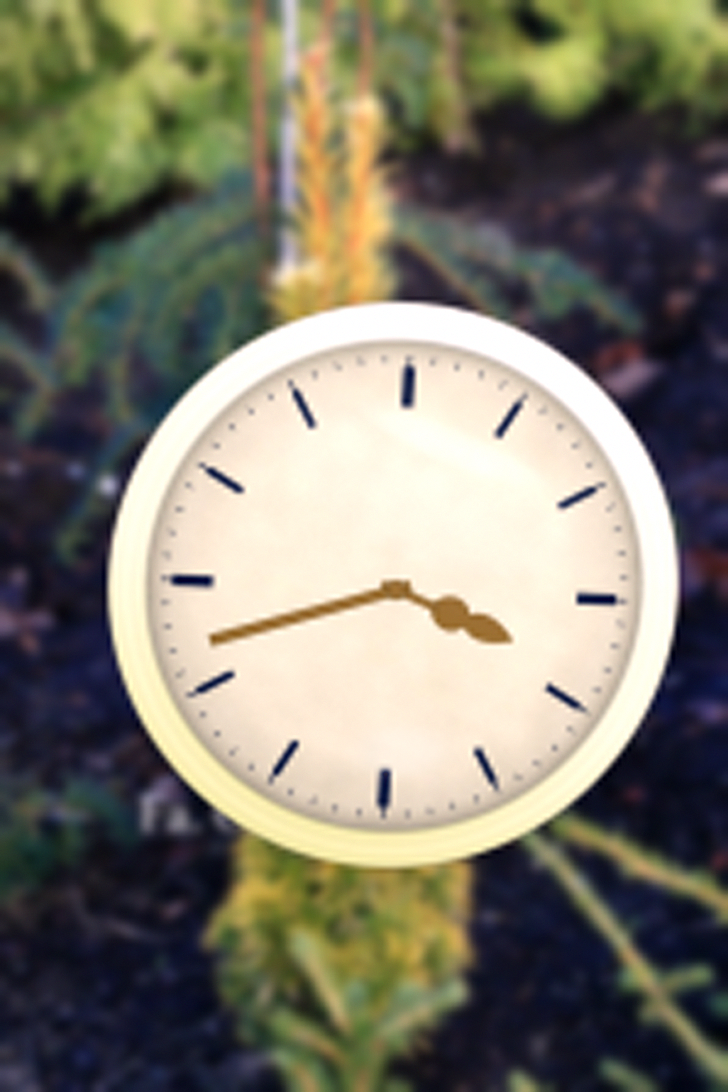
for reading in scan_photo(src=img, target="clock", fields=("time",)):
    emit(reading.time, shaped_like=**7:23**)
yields **3:42**
